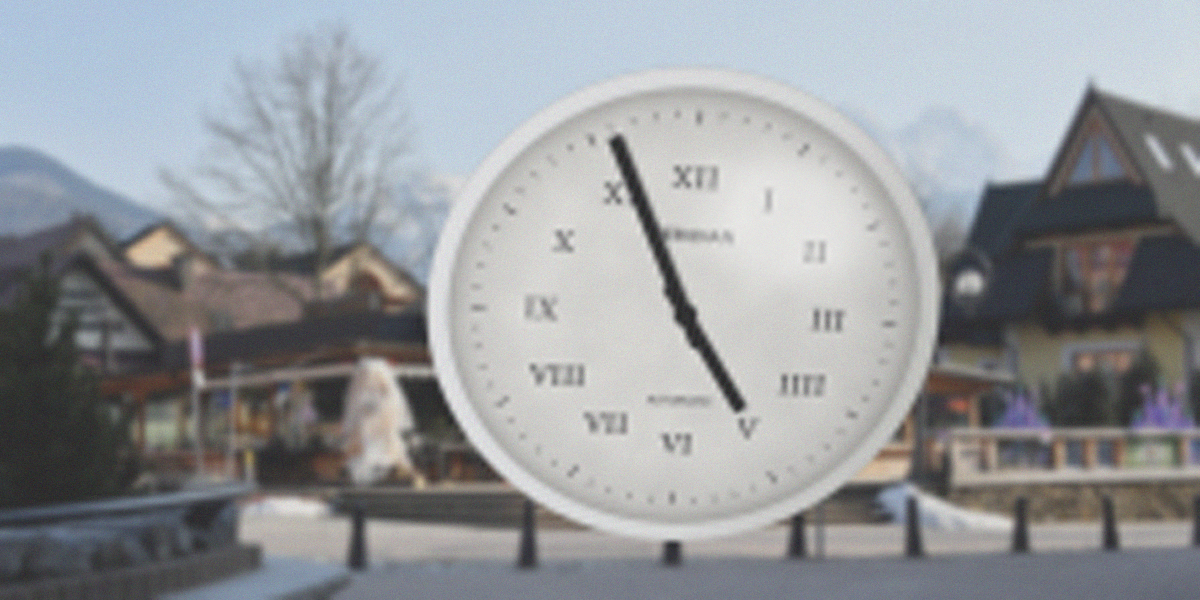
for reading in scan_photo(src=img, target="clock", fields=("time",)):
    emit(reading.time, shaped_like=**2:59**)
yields **4:56**
